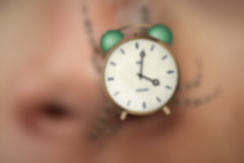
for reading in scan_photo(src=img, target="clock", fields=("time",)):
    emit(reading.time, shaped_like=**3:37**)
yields **4:02**
